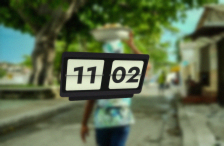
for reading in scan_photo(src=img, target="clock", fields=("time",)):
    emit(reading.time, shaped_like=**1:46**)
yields **11:02**
